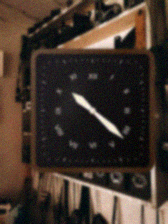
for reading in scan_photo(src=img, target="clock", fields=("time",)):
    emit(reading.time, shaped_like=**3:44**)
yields **10:22**
